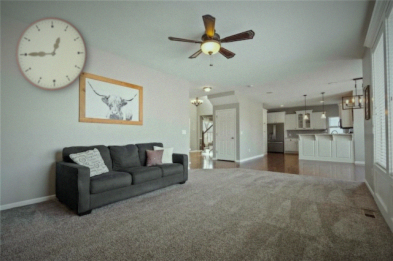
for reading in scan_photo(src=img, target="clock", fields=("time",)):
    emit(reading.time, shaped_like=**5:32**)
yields **12:45**
